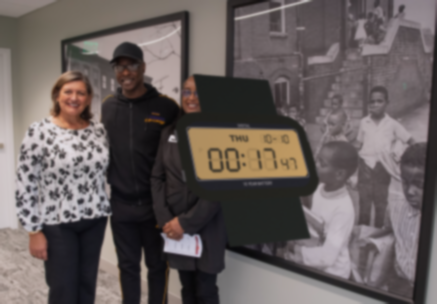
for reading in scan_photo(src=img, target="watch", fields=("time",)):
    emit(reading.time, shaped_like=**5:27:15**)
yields **0:17:47**
